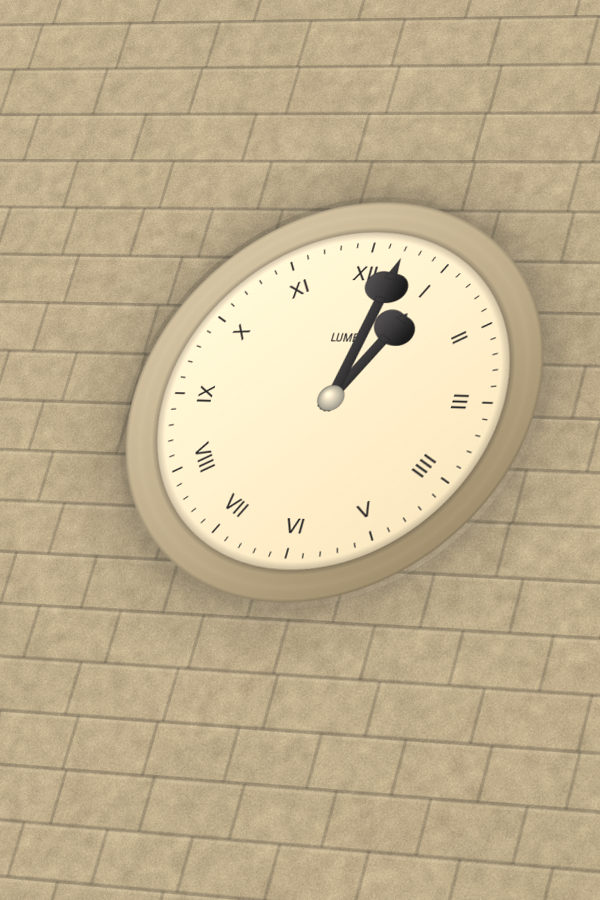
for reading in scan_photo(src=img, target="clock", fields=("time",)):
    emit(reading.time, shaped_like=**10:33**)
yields **1:02**
